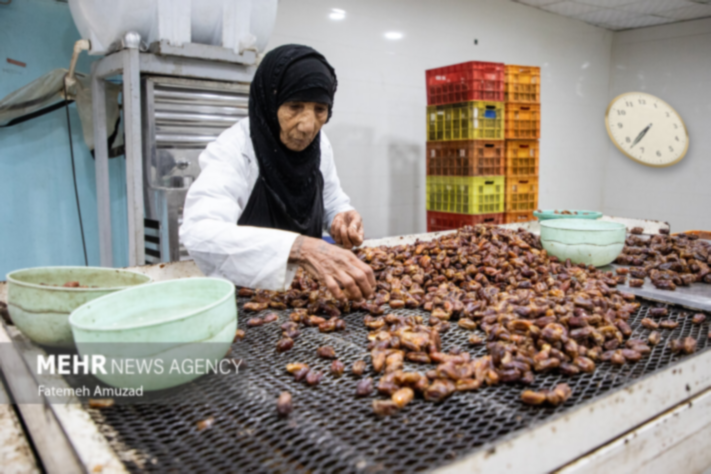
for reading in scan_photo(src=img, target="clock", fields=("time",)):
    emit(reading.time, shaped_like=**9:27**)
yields **7:38**
